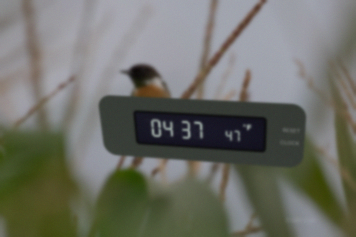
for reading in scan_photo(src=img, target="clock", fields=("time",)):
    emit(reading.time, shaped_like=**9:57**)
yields **4:37**
